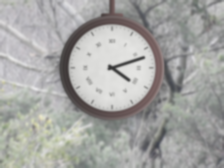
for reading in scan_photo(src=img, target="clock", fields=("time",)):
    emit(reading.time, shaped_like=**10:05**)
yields **4:12**
